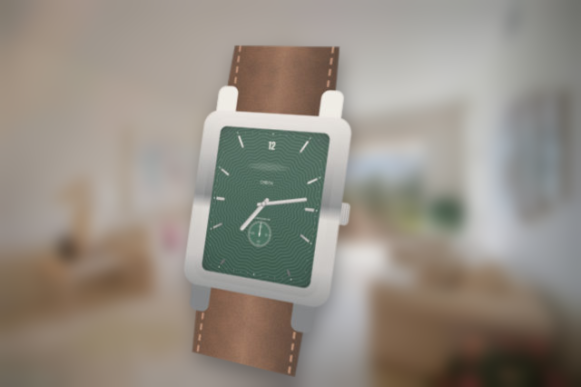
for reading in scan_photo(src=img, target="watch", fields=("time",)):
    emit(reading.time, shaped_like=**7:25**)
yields **7:13**
